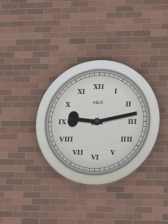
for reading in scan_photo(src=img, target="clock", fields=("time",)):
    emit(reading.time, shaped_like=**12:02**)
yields **9:13**
